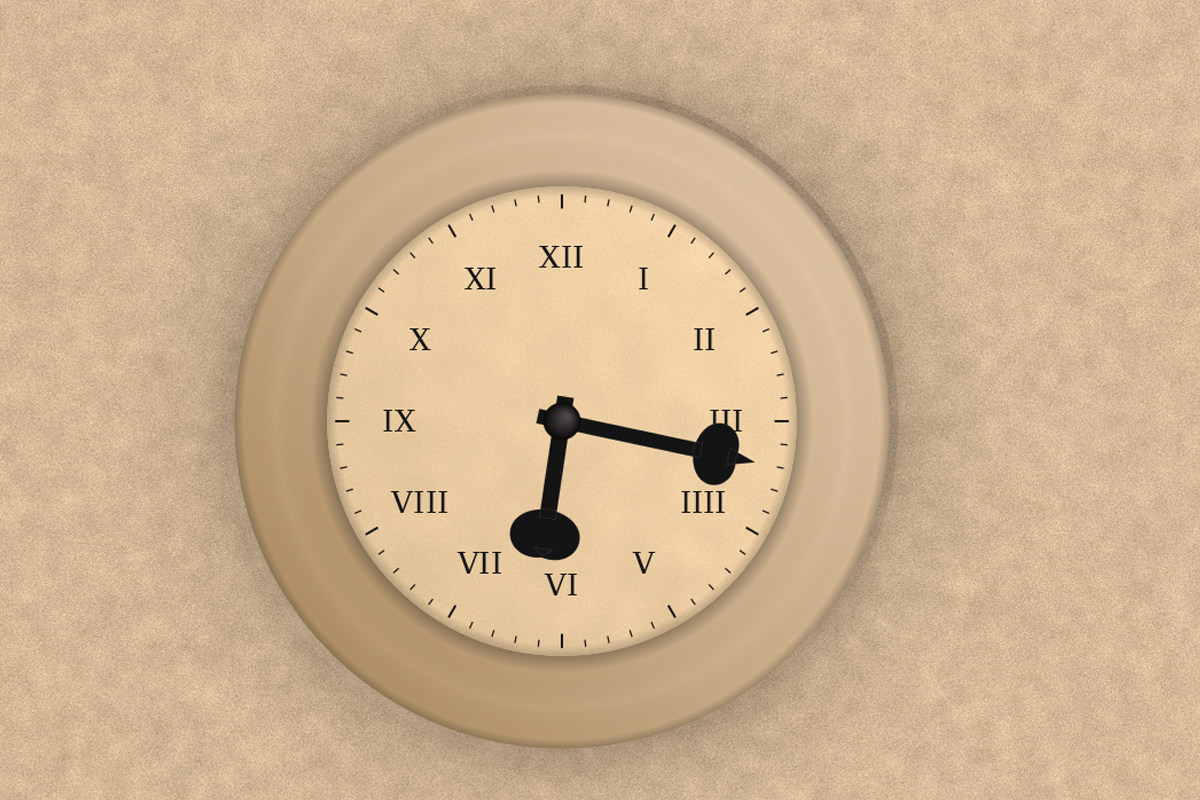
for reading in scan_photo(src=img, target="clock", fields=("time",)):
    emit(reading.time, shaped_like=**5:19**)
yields **6:17**
